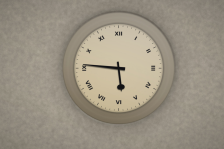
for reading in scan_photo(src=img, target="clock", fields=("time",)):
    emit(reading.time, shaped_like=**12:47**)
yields **5:46**
